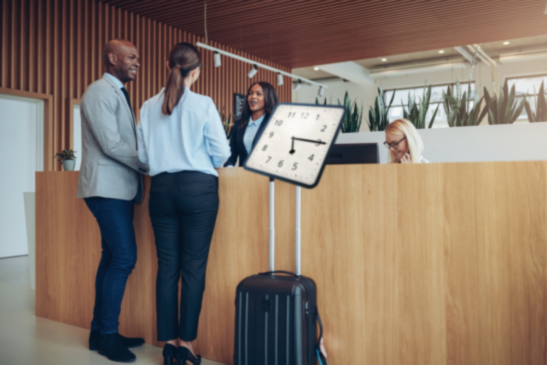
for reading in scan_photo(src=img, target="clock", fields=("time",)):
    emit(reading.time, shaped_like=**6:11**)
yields **5:15**
